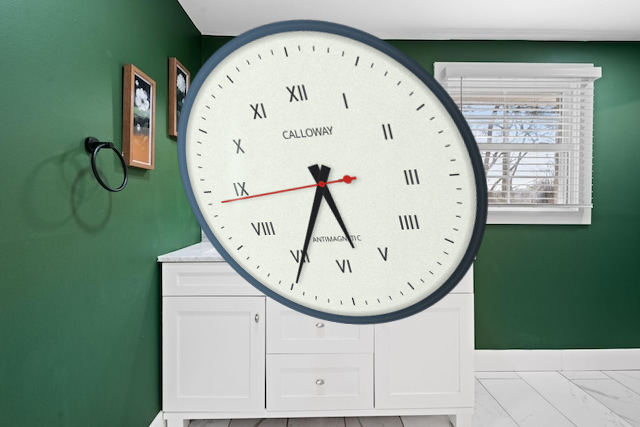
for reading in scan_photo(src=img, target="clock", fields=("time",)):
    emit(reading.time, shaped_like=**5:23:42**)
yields **5:34:44**
